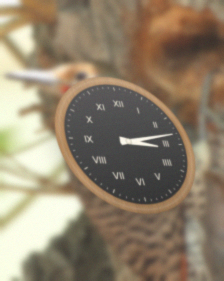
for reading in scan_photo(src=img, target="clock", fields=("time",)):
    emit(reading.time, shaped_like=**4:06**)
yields **3:13**
